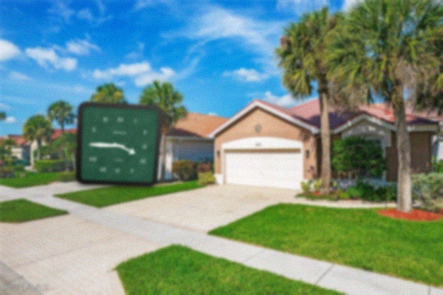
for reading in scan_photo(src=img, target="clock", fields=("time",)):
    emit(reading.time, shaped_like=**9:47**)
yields **3:45**
